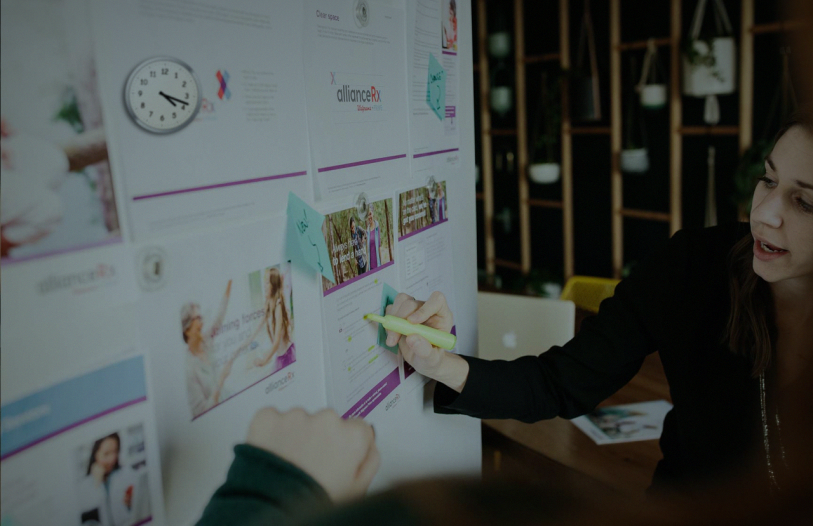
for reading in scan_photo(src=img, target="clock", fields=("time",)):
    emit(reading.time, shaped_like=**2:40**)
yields **4:18**
